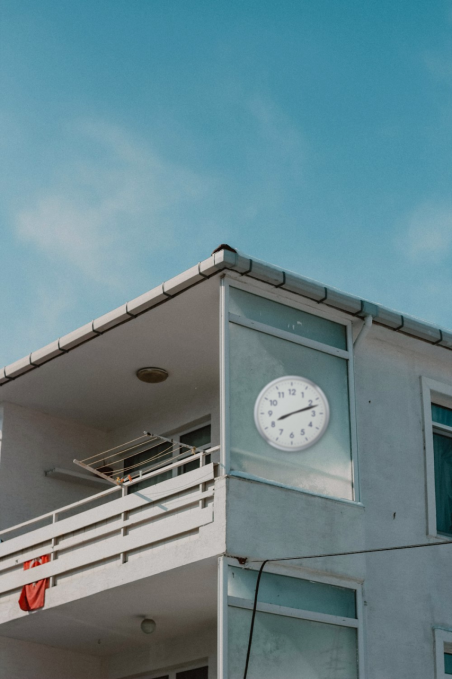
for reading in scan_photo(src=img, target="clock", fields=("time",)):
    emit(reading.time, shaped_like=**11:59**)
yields **8:12**
